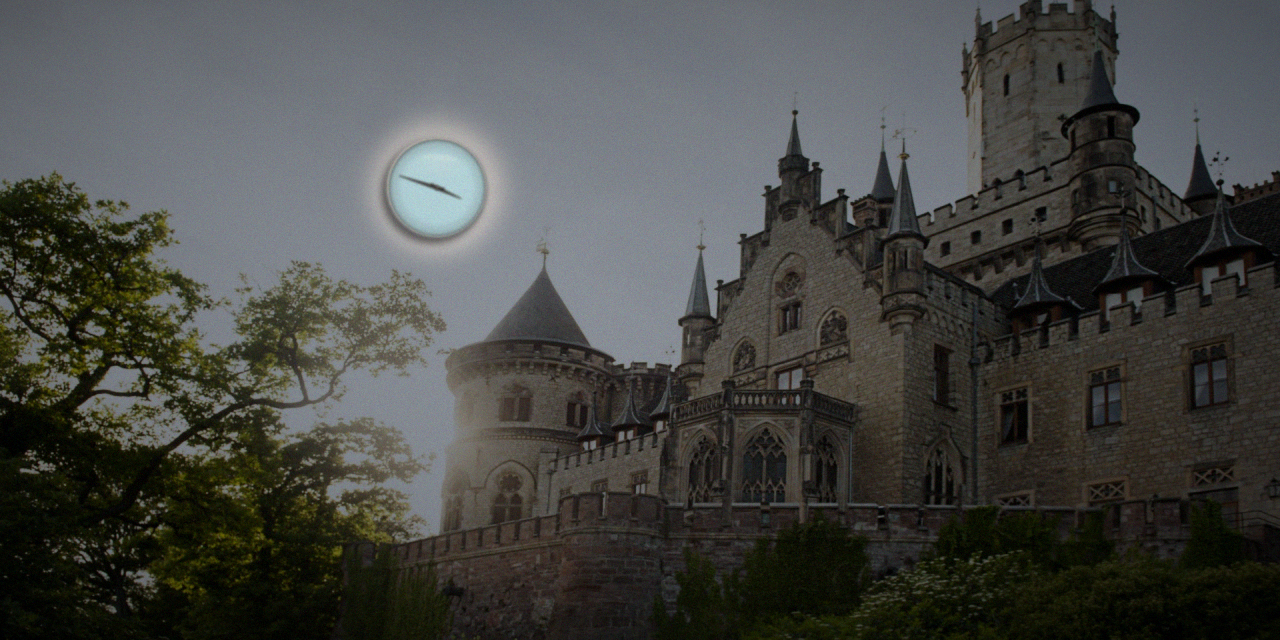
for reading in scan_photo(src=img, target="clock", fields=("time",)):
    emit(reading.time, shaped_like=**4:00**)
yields **3:48**
